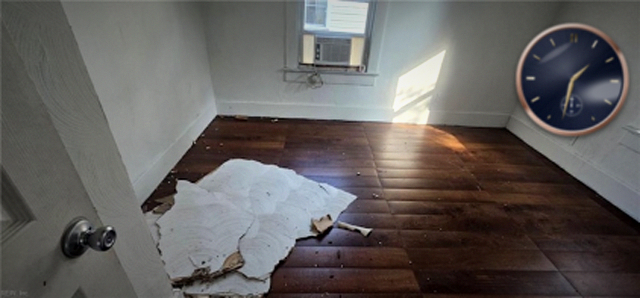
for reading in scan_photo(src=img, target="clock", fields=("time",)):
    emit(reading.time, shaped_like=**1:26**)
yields **1:32**
